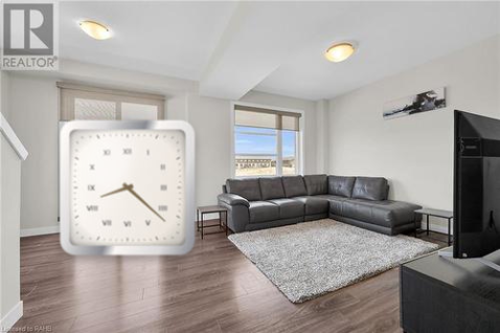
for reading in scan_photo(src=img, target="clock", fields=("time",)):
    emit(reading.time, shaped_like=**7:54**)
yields **8:22**
